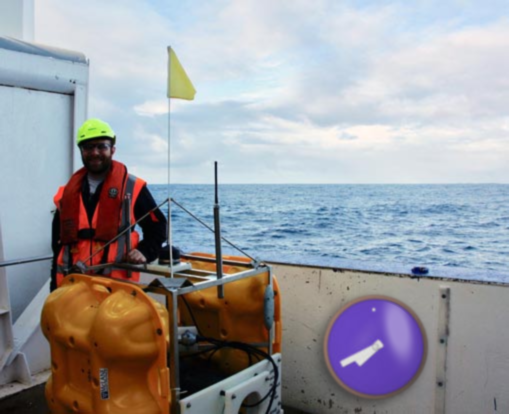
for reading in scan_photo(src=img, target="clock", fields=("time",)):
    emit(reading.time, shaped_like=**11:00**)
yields **7:41**
